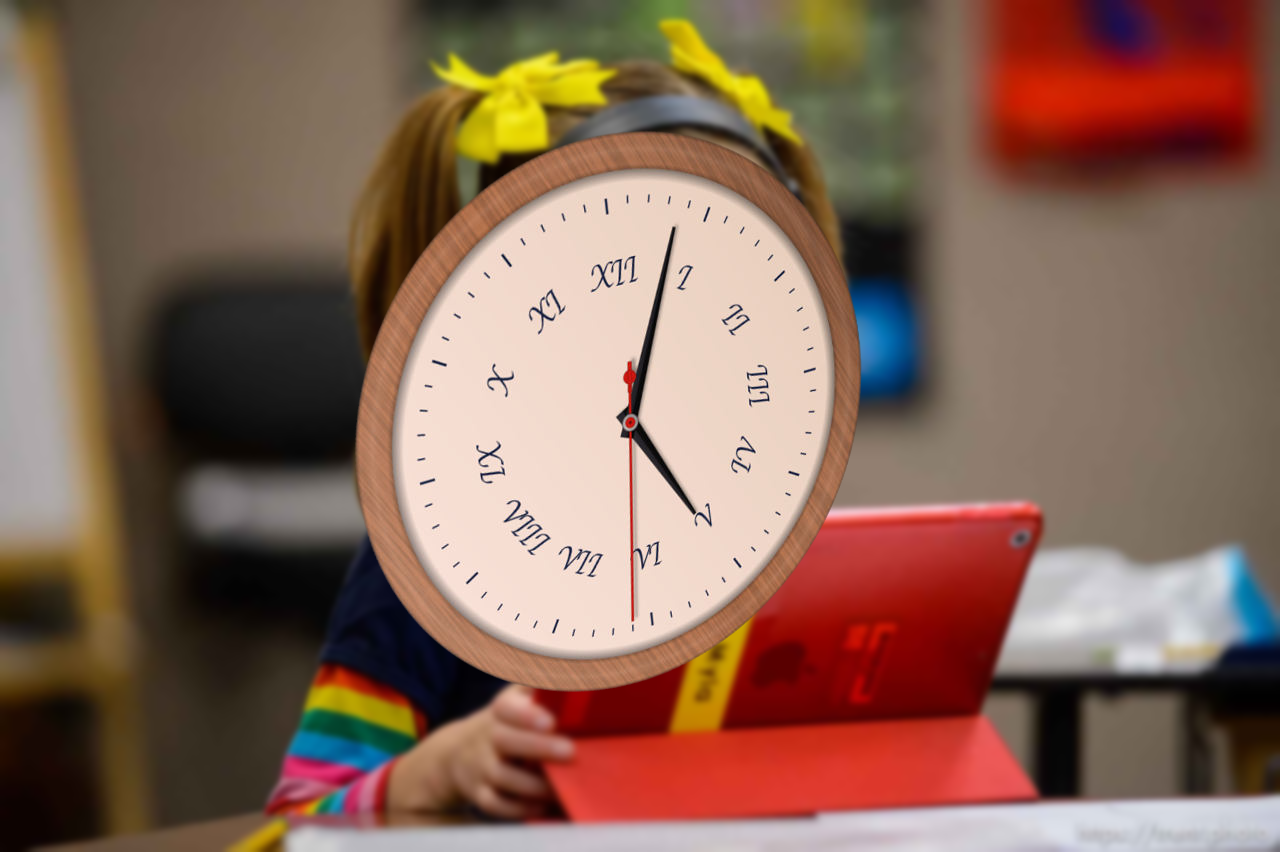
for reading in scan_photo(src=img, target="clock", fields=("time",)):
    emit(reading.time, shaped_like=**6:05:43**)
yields **5:03:31**
